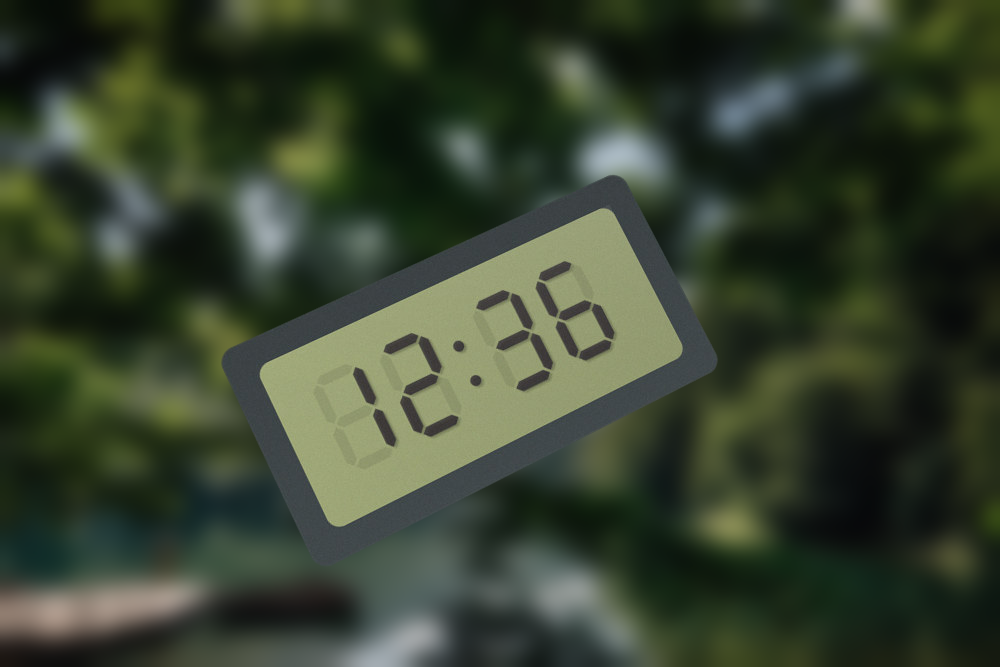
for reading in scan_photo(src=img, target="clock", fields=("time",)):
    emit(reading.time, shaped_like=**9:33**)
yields **12:36**
